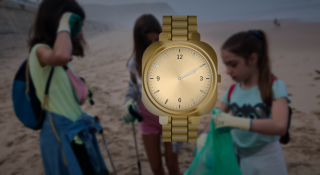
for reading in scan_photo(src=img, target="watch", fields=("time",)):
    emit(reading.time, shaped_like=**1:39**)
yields **2:10**
